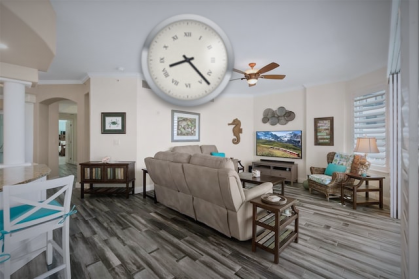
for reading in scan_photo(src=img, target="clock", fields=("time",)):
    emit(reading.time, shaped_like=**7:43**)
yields **8:23**
